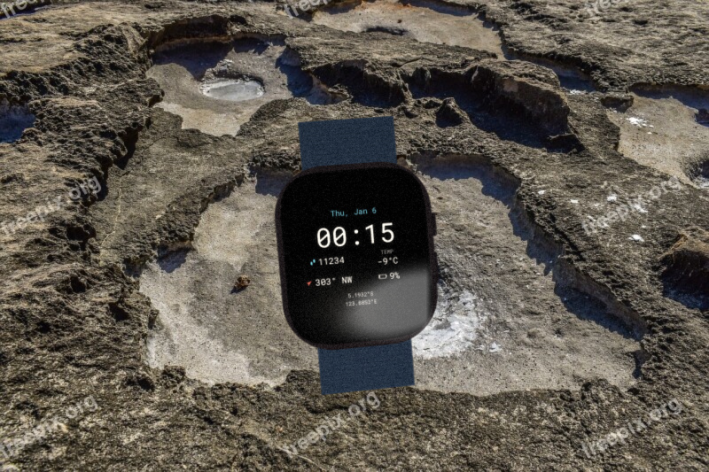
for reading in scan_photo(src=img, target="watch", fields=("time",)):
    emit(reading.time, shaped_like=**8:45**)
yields **0:15**
